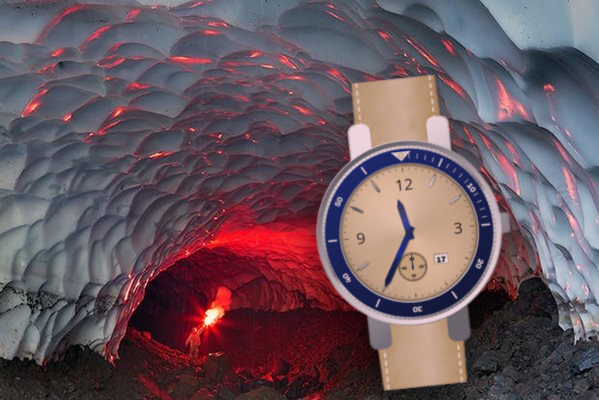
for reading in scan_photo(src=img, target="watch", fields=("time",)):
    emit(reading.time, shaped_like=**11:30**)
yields **11:35**
